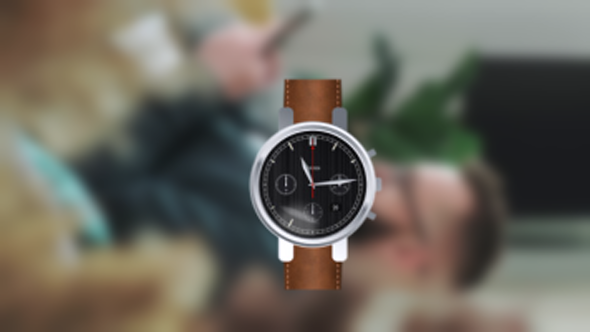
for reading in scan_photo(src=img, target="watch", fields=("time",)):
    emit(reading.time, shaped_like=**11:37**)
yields **11:14**
